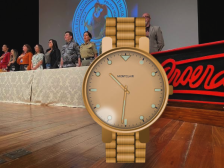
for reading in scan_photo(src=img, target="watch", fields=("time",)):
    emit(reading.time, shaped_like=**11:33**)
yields **10:31**
